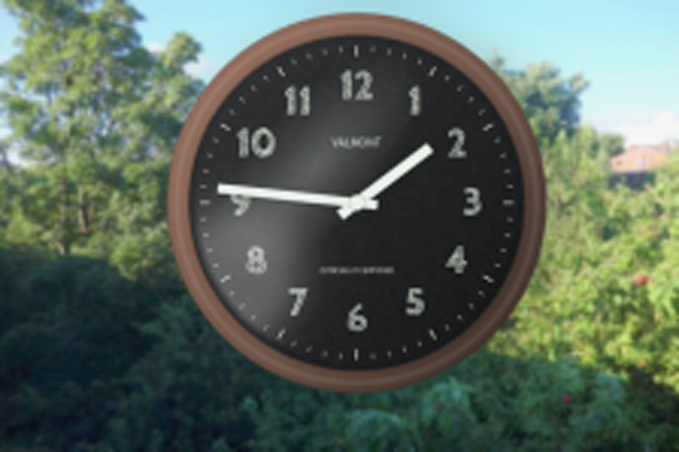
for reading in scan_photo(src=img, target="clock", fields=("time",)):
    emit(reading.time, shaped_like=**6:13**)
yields **1:46**
